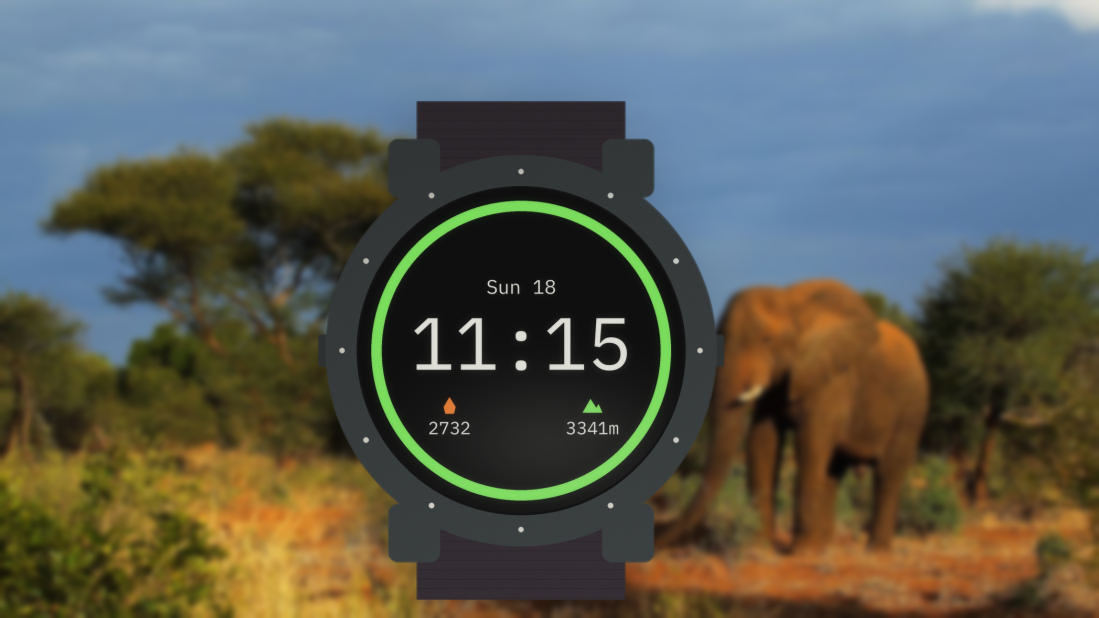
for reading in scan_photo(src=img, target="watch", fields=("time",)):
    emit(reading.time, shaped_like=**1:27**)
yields **11:15**
